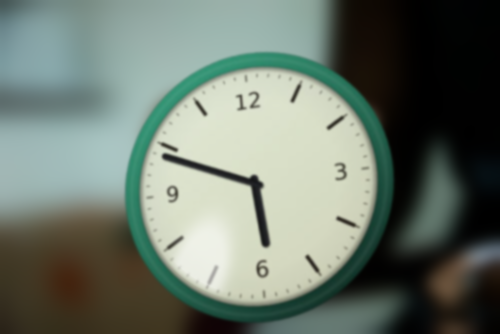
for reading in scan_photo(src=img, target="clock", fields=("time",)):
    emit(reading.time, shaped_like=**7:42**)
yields **5:49**
